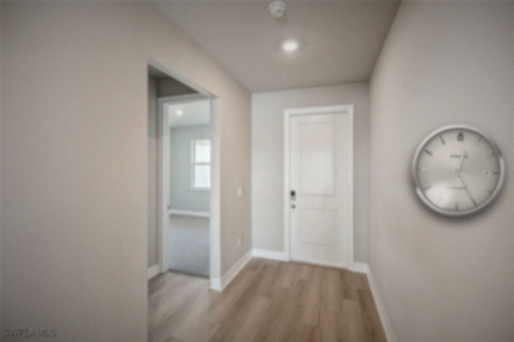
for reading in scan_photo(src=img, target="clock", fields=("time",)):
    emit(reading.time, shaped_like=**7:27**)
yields **12:25**
